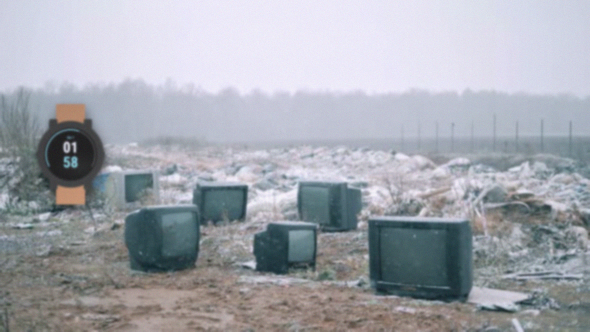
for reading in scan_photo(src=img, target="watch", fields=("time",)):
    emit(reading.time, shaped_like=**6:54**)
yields **1:58**
